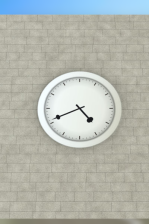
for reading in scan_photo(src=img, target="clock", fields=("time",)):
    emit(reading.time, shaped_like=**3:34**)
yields **4:41**
